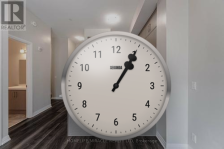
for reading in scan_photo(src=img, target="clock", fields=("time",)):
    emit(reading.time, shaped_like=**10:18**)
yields **1:05**
